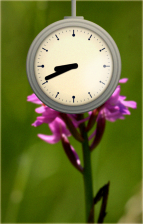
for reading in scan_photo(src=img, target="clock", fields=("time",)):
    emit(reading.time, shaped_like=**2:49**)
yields **8:41**
